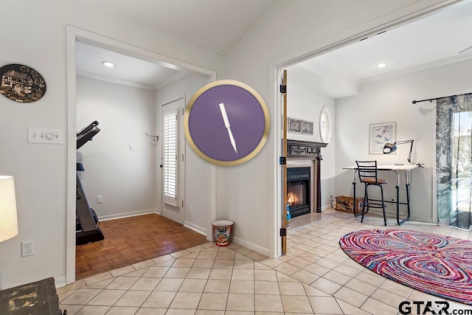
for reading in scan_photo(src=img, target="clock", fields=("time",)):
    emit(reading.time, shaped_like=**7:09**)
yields **11:27**
